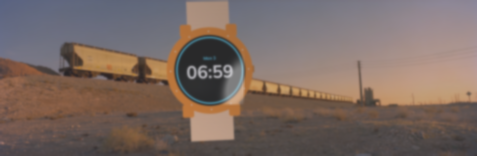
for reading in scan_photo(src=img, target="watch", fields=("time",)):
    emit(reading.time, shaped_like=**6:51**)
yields **6:59**
